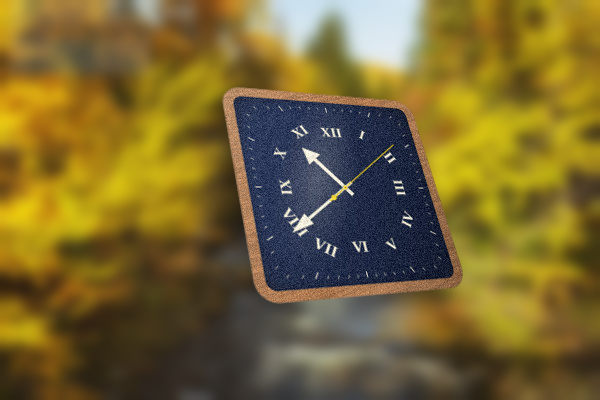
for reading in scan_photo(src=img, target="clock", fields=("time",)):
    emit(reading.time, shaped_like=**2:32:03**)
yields **10:39:09**
